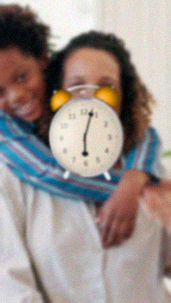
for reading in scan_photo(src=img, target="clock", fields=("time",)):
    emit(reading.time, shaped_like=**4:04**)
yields **6:03**
